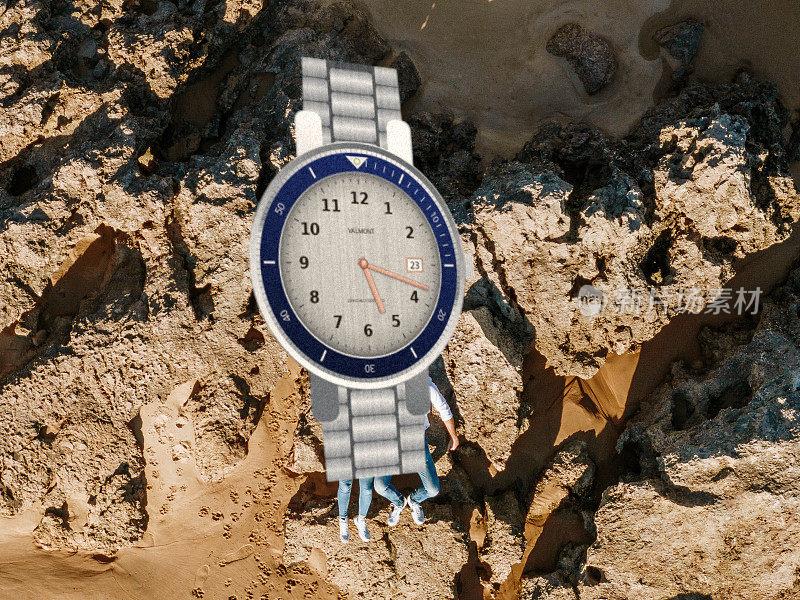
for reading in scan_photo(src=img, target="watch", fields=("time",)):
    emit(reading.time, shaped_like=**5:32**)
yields **5:18**
